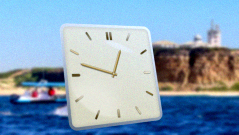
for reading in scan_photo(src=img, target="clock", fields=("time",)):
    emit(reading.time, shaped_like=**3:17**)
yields **12:48**
